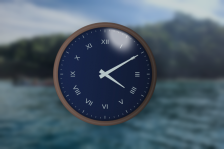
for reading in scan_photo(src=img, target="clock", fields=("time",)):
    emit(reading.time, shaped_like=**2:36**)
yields **4:10**
